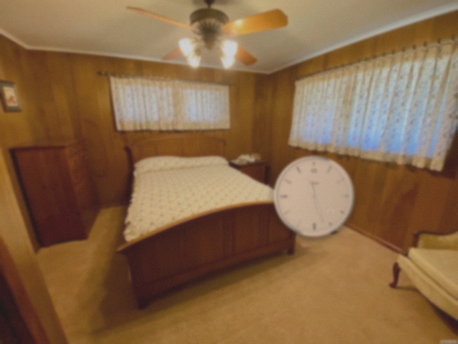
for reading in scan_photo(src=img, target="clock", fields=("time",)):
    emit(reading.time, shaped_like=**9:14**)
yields **11:27**
